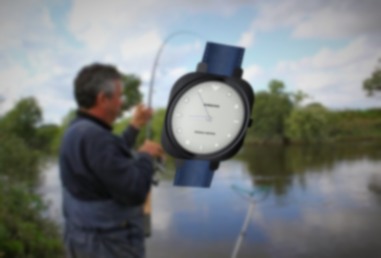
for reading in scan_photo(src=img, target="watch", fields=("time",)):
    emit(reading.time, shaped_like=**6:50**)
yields **8:54**
